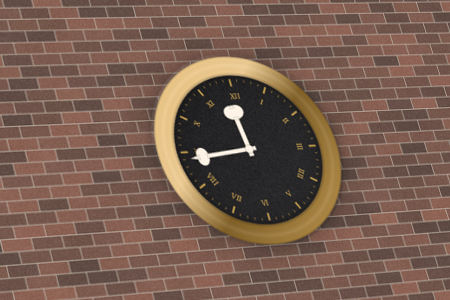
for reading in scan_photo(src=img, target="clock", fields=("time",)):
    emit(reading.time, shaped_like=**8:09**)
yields **11:44**
